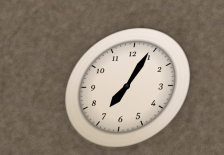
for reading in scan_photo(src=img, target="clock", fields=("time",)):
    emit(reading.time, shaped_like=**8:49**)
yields **7:04**
